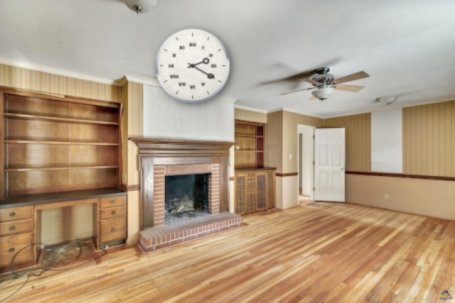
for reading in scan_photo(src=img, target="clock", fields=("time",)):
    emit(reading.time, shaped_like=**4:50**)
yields **2:20**
